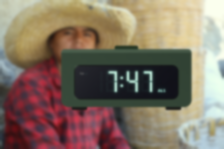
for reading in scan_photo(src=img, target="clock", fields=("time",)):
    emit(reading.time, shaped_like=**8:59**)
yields **7:47**
